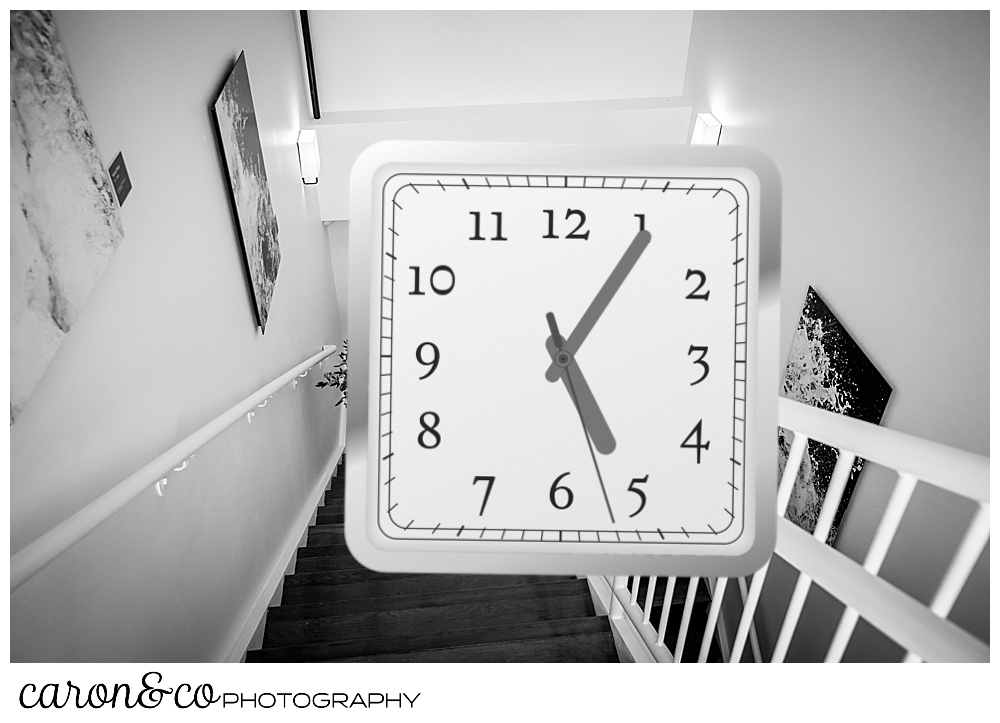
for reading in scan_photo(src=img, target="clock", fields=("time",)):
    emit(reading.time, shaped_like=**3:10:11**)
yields **5:05:27**
